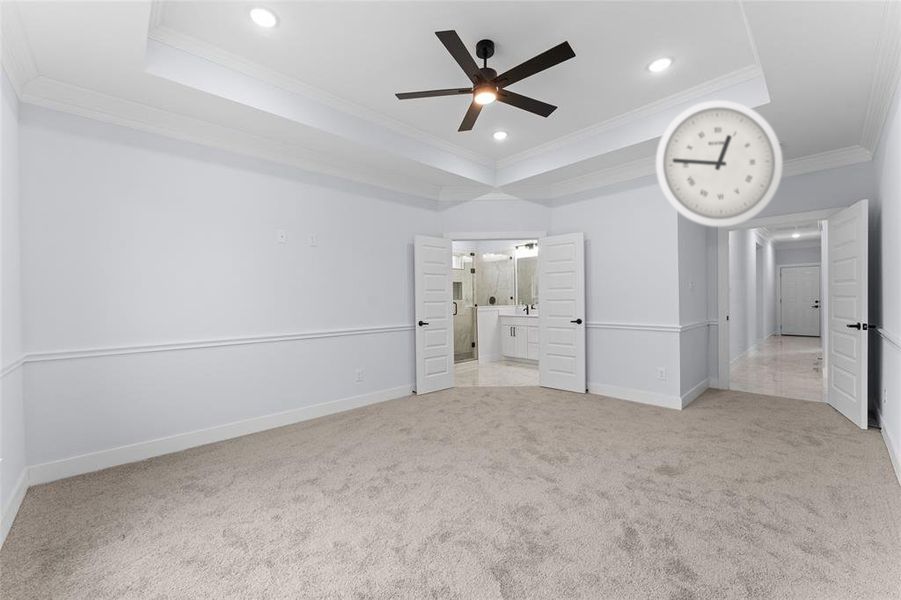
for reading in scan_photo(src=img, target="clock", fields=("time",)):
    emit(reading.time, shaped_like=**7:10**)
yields **12:46**
